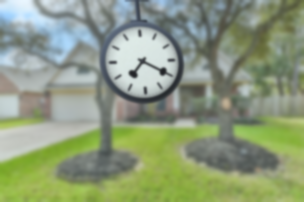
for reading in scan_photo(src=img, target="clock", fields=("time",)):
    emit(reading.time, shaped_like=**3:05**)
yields **7:20**
